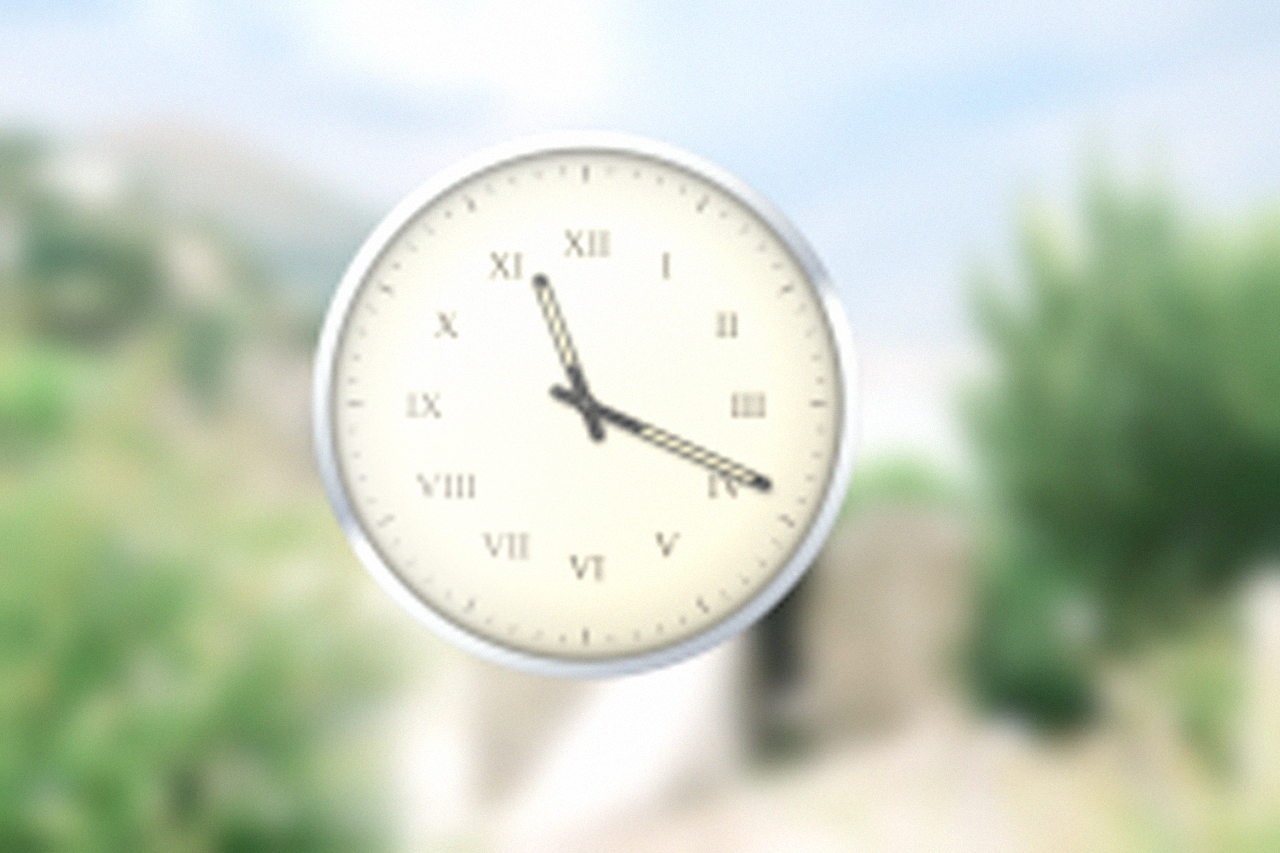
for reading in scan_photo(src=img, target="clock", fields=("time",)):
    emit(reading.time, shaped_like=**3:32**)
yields **11:19**
